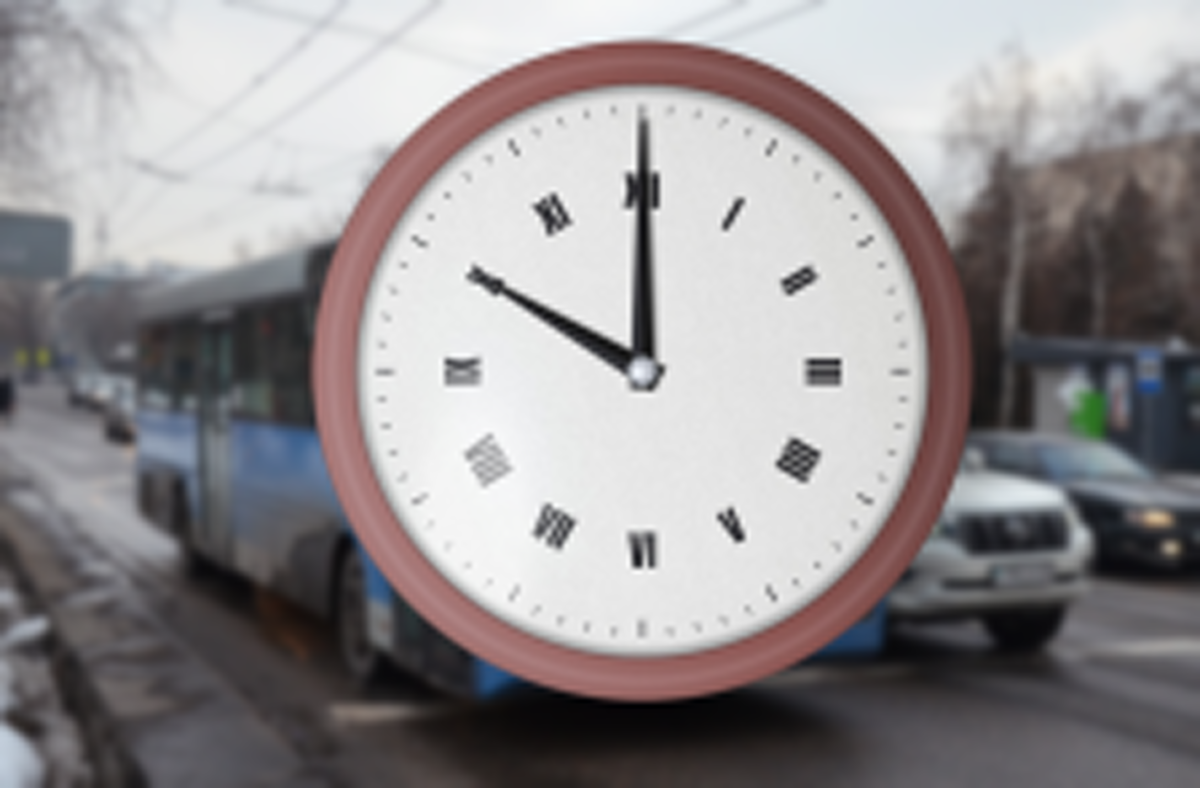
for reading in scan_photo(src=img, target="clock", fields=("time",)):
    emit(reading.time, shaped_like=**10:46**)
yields **10:00**
